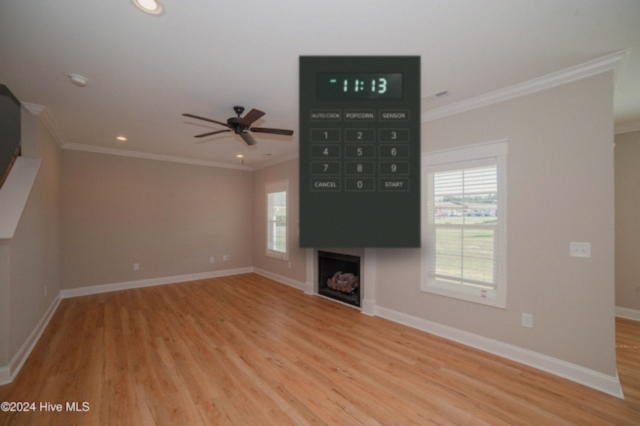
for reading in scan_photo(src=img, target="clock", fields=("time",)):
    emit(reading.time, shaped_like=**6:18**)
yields **11:13**
